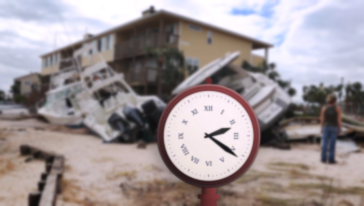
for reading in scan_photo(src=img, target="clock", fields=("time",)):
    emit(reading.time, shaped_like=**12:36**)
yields **2:21**
